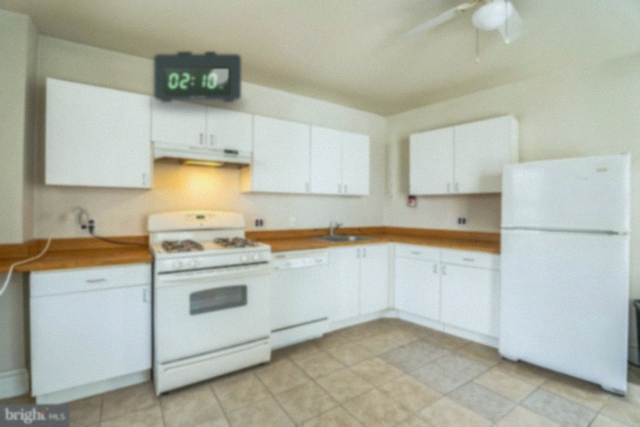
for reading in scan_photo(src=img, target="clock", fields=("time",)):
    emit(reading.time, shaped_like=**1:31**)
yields **2:10**
